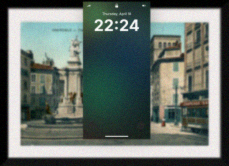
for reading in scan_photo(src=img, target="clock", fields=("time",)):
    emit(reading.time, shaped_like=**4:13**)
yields **22:24**
